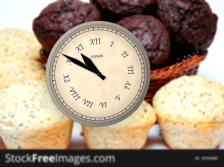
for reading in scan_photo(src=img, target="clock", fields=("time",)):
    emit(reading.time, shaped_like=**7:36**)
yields **10:51**
